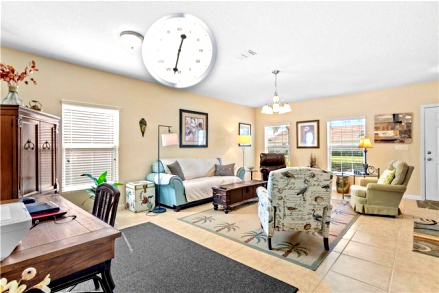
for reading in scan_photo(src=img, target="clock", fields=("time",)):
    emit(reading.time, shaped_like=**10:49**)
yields **12:32**
